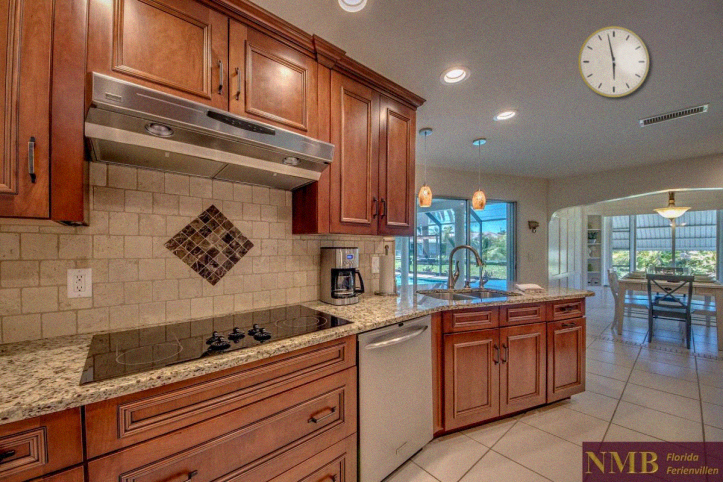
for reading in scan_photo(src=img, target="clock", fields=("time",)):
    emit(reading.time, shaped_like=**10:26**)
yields **5:58**
